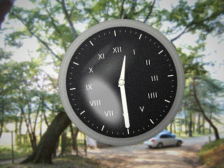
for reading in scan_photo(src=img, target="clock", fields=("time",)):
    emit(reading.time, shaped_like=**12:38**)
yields **12:30**
